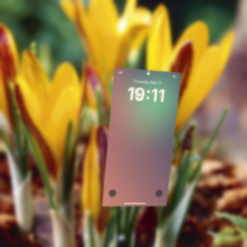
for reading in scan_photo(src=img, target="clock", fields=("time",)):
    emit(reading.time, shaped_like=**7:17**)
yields **19:11**
